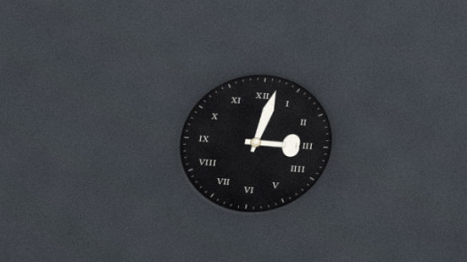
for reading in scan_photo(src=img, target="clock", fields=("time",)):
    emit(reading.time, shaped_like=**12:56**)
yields **3:02**
